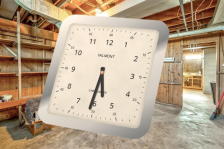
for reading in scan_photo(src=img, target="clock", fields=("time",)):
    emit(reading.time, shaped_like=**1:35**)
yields **5:31**
